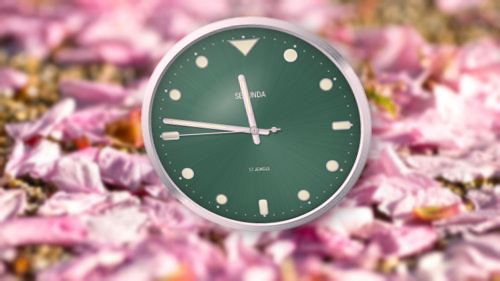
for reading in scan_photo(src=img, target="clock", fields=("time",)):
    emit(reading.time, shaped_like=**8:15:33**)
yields **11:46:45**
